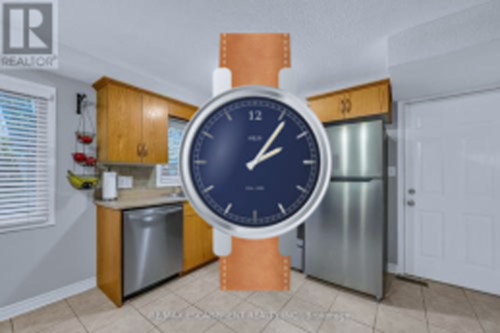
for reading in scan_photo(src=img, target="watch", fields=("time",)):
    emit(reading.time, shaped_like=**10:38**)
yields **2:06**
